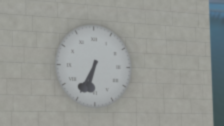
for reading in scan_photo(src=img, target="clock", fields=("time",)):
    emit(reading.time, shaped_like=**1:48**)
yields **6:35**
